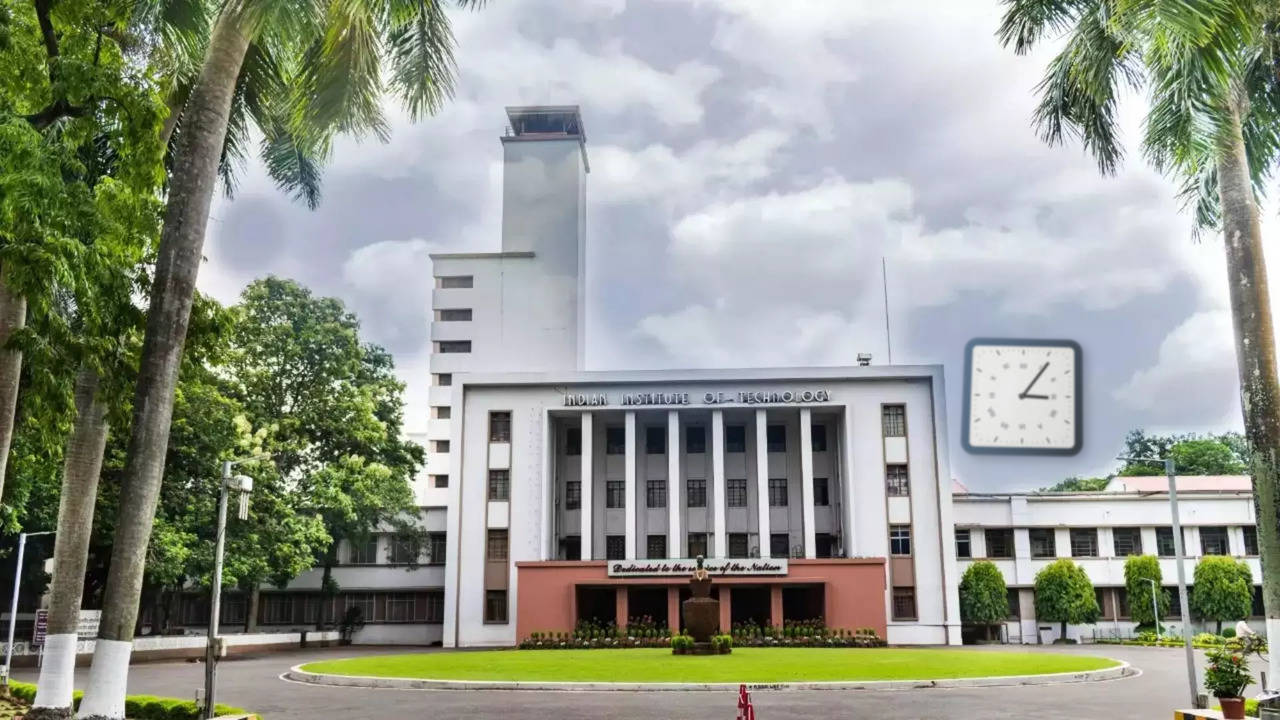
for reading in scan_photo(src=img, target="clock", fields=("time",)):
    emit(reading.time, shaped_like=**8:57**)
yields **3:06**
